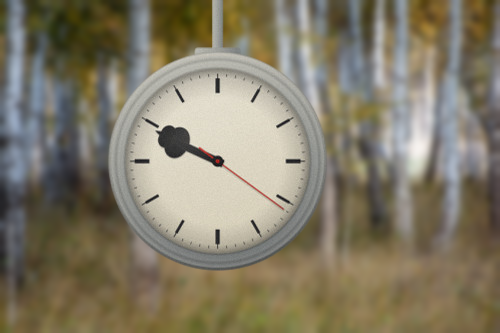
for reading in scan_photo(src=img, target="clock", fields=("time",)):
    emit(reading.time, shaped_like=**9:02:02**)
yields **9:49:21**
